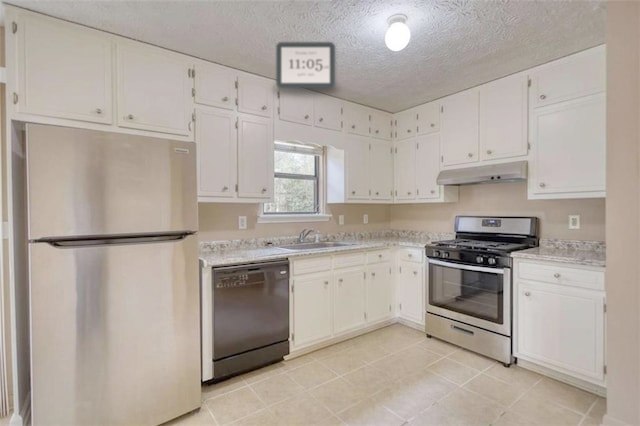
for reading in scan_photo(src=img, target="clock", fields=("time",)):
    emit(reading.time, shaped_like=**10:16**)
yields **11:05**
